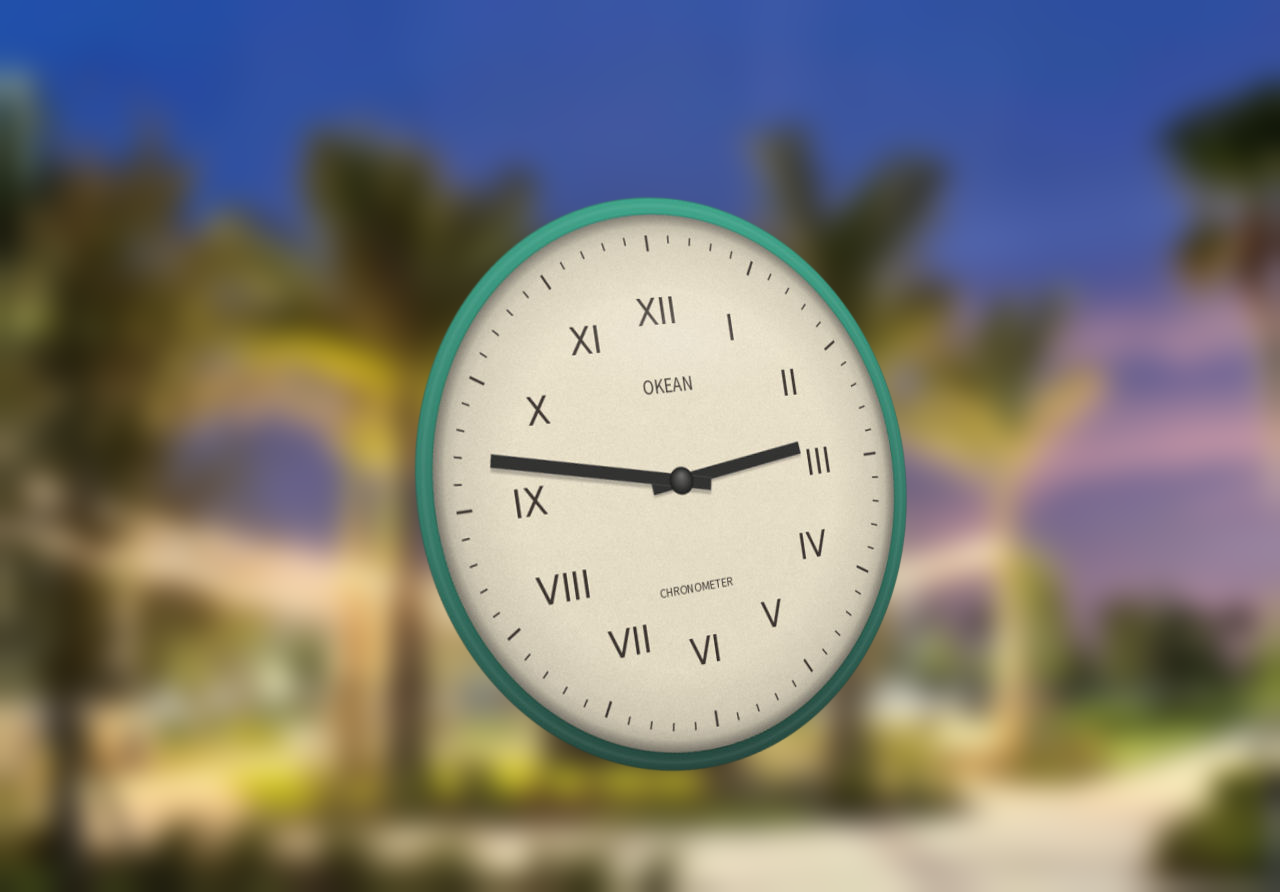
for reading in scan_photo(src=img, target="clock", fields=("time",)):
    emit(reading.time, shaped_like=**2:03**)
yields **2:47**
